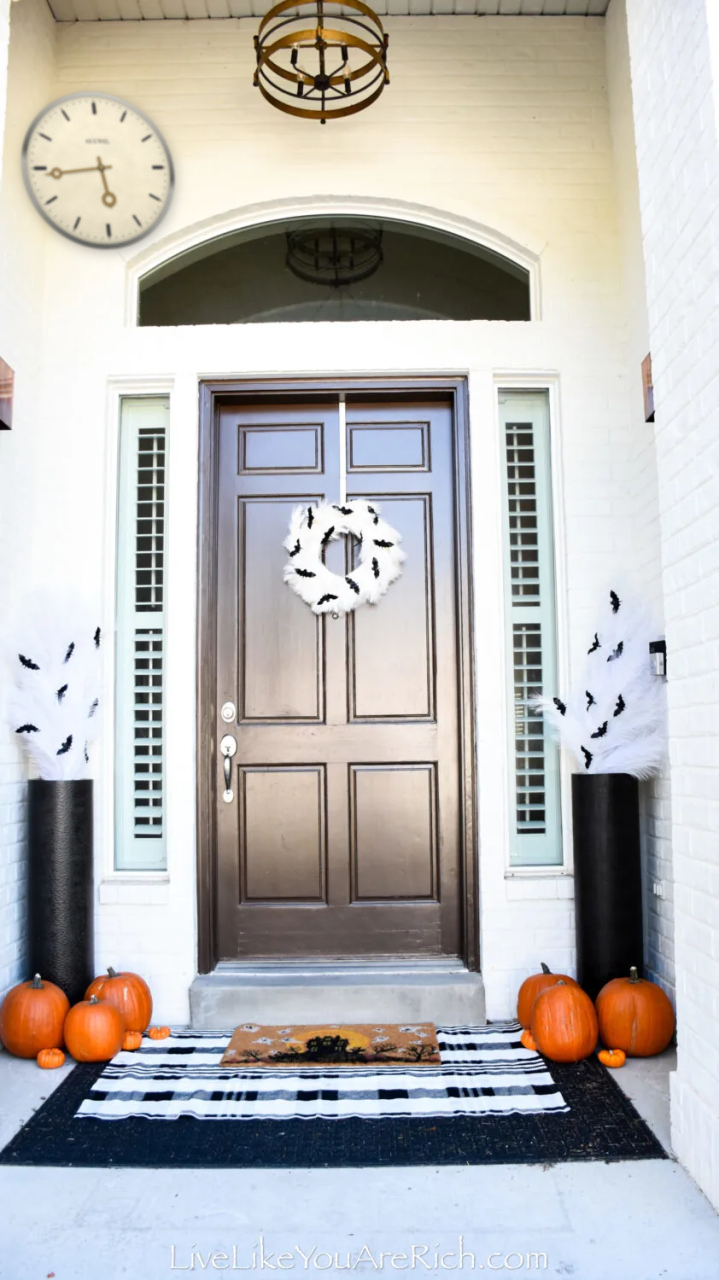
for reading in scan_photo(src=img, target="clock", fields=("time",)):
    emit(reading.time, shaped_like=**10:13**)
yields **5:44**
